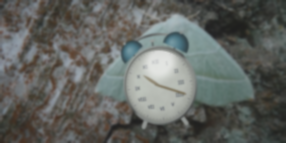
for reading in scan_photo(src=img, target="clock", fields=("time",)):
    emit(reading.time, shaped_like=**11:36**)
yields **10:19**
